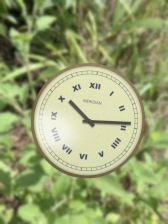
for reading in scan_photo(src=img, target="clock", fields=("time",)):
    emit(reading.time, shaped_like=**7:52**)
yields **10:14**
